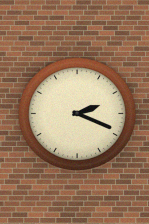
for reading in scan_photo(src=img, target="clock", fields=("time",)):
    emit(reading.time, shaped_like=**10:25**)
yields **2:19**
